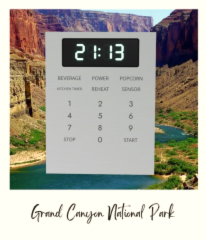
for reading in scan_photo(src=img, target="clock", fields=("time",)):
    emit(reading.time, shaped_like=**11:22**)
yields **21:13**
